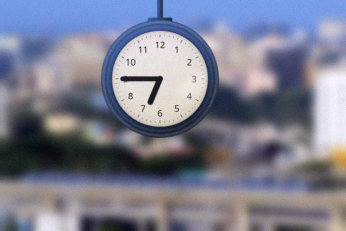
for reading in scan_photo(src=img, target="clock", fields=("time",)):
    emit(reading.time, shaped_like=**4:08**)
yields **6:45**
